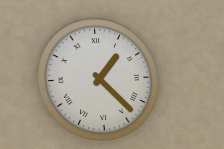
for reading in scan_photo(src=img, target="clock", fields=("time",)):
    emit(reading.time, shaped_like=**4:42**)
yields **1:23**
